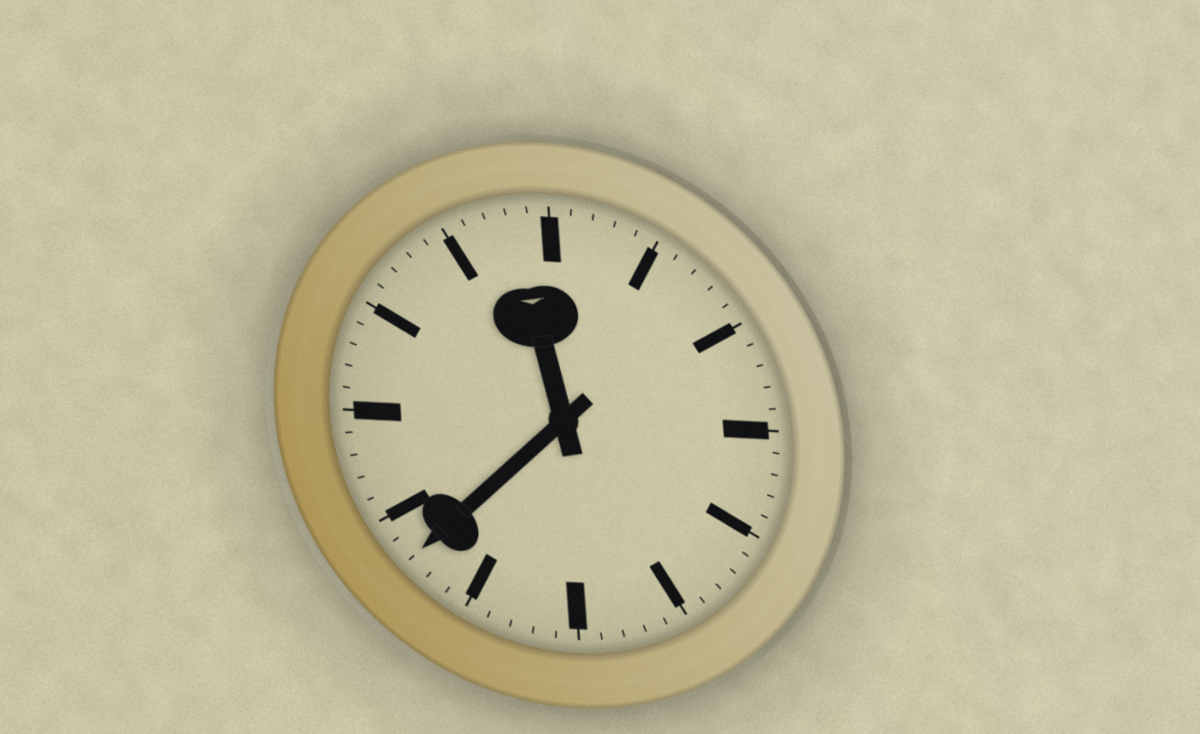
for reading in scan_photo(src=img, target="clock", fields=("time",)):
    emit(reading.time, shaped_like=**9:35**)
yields **11:38**
